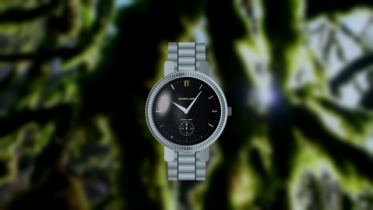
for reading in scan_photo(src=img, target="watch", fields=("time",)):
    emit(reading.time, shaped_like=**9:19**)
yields **10:06**
